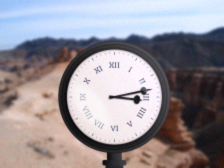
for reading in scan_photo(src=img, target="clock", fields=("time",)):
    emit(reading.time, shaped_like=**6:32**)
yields **3:13**
